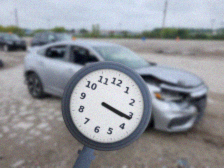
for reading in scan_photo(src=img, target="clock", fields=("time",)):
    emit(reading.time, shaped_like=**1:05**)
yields **3:16**
